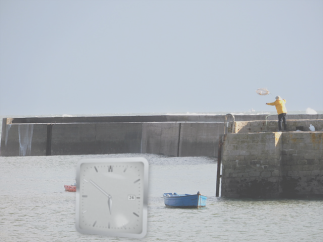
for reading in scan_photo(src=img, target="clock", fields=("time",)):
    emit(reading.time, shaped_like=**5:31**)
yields **5:51**
